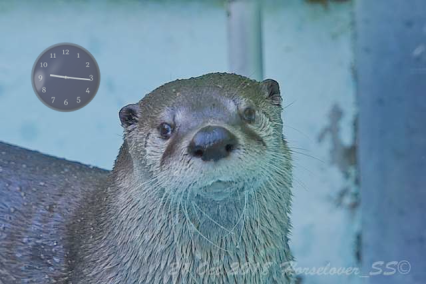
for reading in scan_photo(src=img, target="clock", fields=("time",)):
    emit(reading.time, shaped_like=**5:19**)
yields **9:16**
